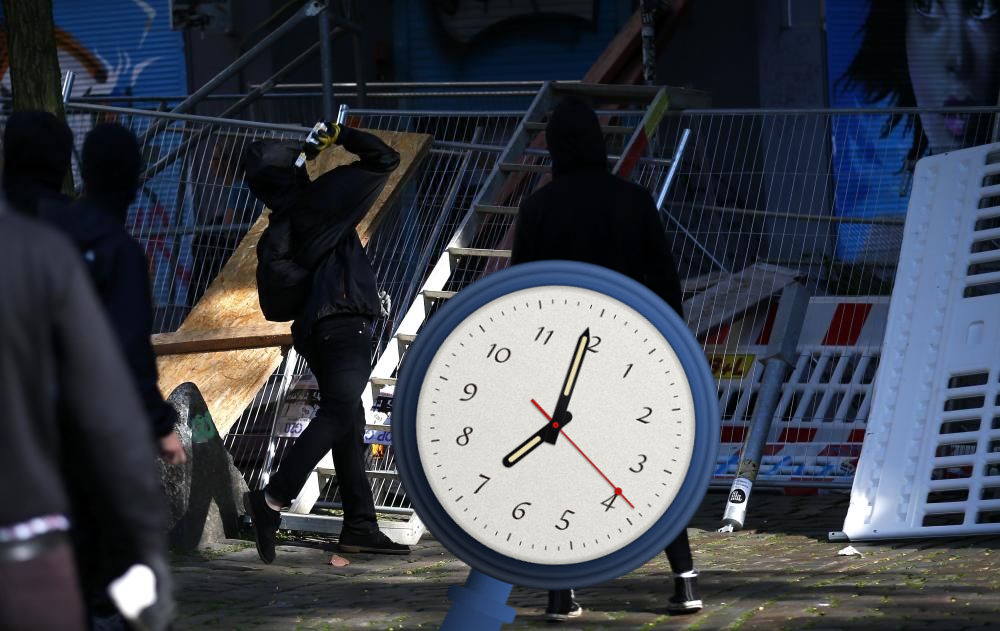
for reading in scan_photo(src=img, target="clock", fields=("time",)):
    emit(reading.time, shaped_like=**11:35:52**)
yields **6:59:19**
